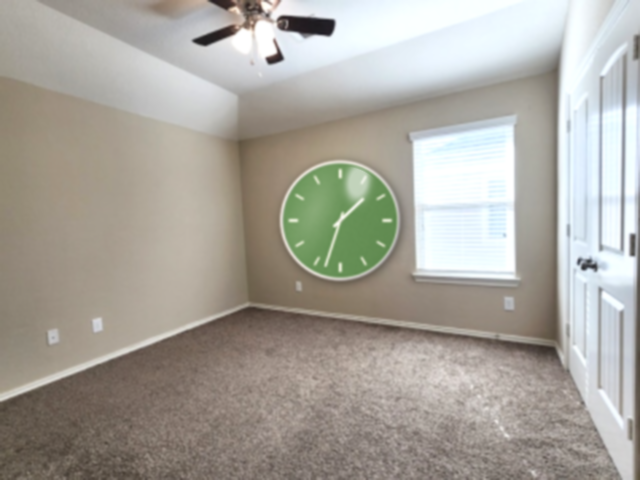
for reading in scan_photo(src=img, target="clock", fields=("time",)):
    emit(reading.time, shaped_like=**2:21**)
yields **1:33**
